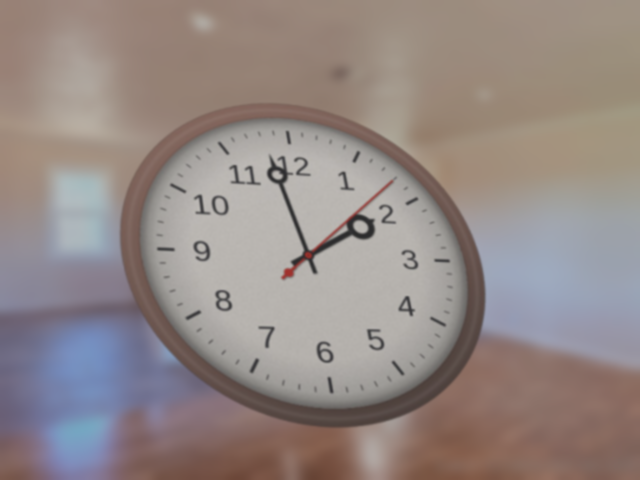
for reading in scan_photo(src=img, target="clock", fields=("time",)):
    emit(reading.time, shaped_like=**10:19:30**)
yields **1:58:08**
